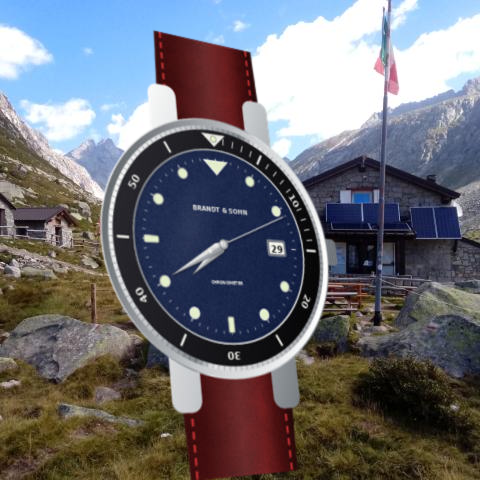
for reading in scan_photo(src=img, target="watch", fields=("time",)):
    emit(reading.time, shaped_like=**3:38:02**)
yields **7:40:11**
